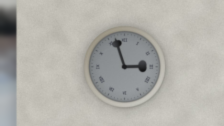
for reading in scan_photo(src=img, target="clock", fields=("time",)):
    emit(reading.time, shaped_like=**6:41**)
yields **2:57**
